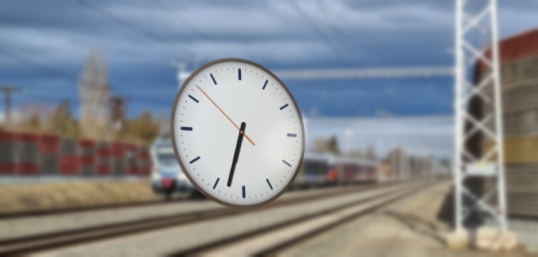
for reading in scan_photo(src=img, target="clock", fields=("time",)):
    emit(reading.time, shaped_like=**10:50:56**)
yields **6:32:52**
